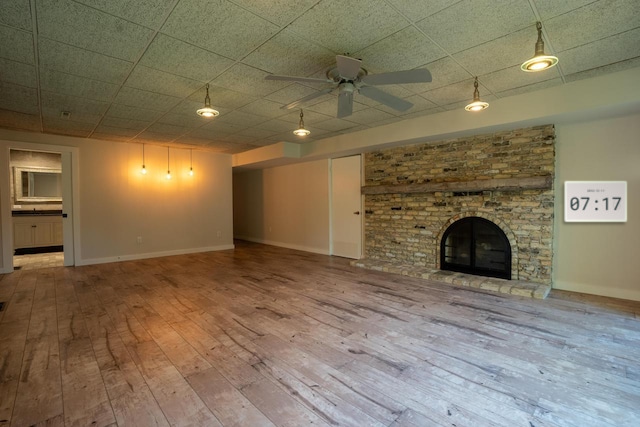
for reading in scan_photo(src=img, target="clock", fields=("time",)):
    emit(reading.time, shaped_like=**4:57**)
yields **7:17**
